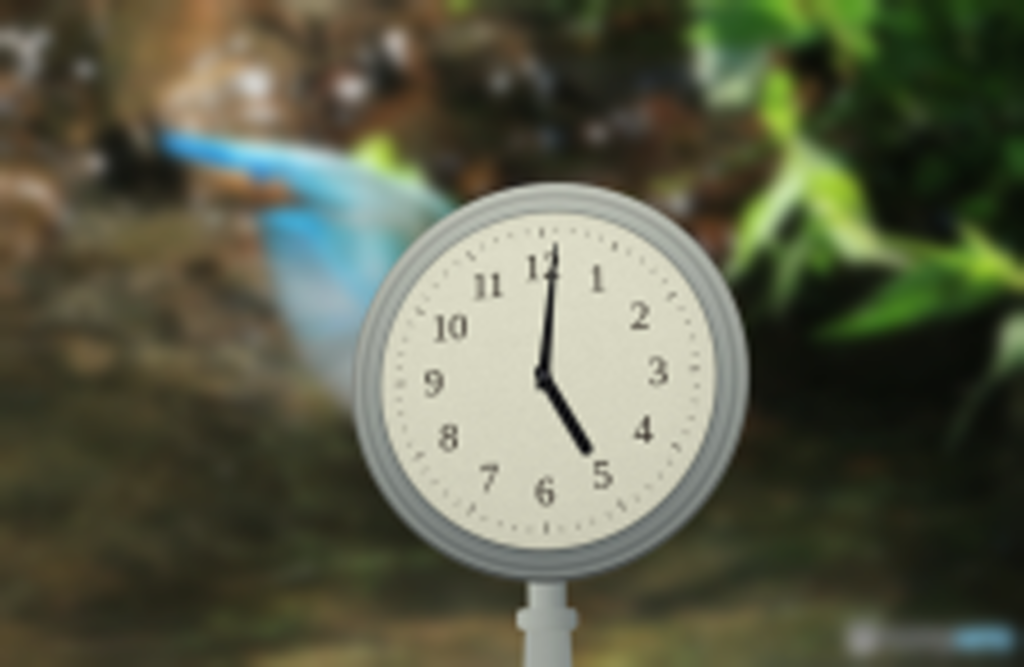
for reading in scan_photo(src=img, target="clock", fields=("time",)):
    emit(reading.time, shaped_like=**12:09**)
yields **5:01**
